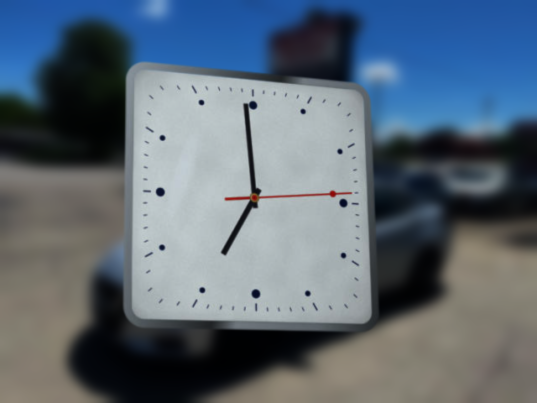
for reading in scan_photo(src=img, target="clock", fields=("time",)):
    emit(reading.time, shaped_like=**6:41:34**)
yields **6:59:14**
